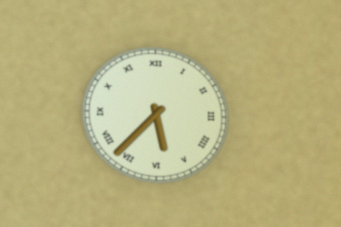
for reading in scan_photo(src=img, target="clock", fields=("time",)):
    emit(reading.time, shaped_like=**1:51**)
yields **5:37**
